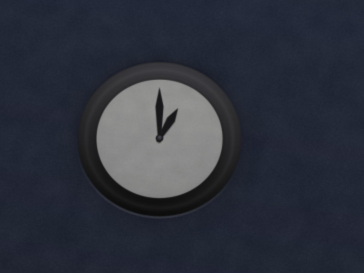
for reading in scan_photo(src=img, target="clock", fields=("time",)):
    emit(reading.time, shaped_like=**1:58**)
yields **1:00**
